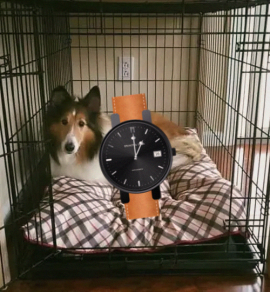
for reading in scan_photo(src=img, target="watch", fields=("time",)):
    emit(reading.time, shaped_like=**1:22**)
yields **1:00**
